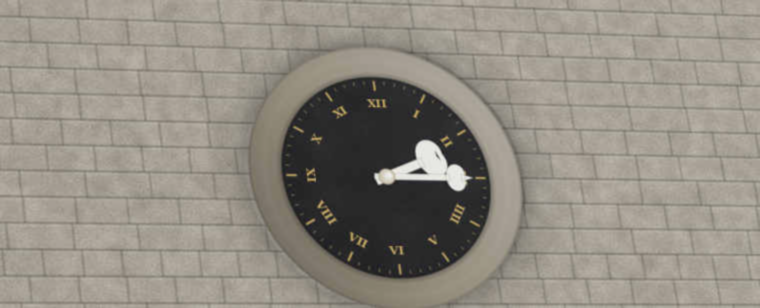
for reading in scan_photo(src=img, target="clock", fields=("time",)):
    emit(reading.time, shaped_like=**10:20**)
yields **2:15**
